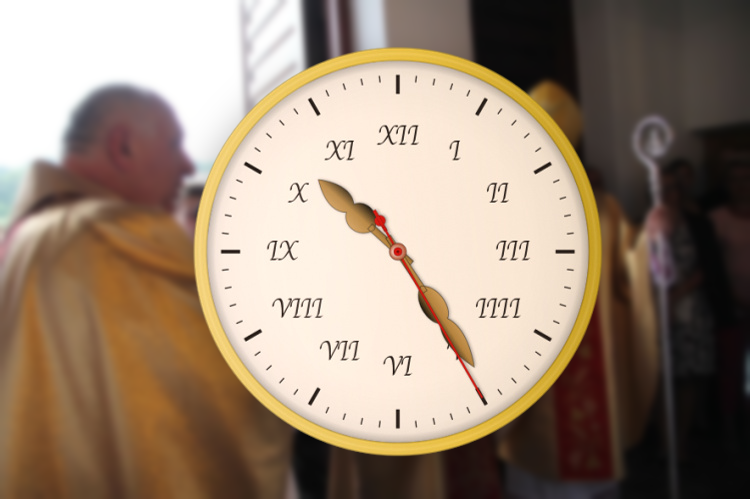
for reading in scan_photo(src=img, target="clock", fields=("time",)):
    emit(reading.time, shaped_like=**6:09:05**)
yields **10:24:25**
